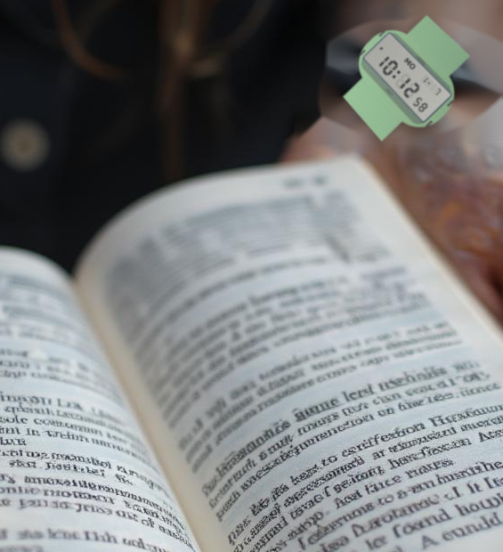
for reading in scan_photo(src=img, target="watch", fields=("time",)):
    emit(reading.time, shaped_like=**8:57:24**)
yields **10:12:58**
